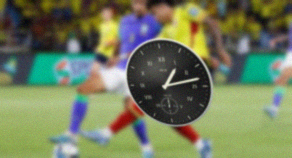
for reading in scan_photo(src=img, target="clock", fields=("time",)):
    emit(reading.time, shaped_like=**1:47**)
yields **1:13**
